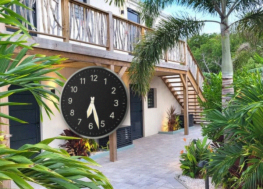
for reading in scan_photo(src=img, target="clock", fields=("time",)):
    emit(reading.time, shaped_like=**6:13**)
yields **6:27**
